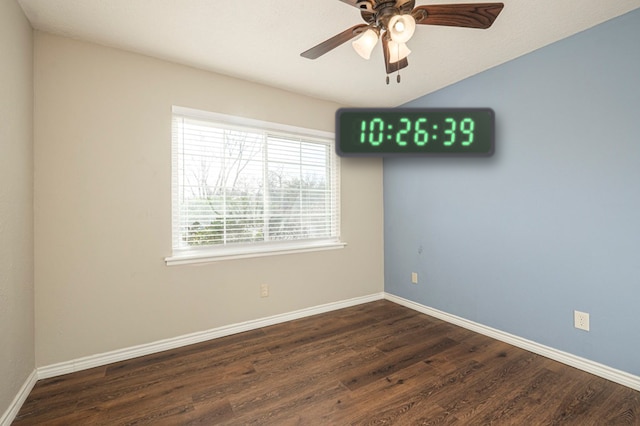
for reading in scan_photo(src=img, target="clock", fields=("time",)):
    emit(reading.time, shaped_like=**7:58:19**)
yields **10:26:39**
